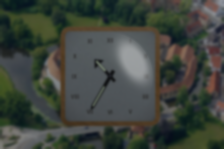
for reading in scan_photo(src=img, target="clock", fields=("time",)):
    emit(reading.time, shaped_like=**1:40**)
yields **10:35**
